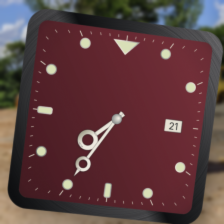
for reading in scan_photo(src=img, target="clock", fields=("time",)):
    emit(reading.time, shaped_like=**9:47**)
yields **7:35**
